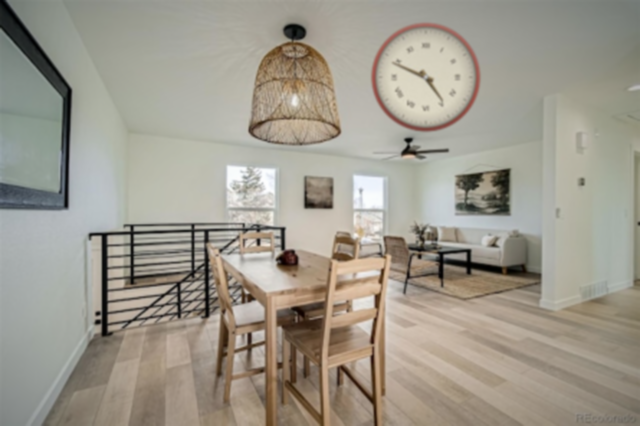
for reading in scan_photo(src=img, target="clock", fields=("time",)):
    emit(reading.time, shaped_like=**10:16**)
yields **4:49**
